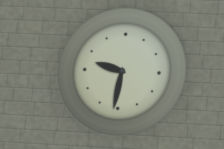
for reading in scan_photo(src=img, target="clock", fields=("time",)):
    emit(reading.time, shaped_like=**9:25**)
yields **9:31**
